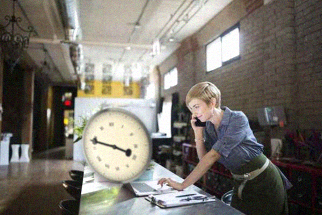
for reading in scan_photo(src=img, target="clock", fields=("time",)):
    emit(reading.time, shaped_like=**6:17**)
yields **3:48**
